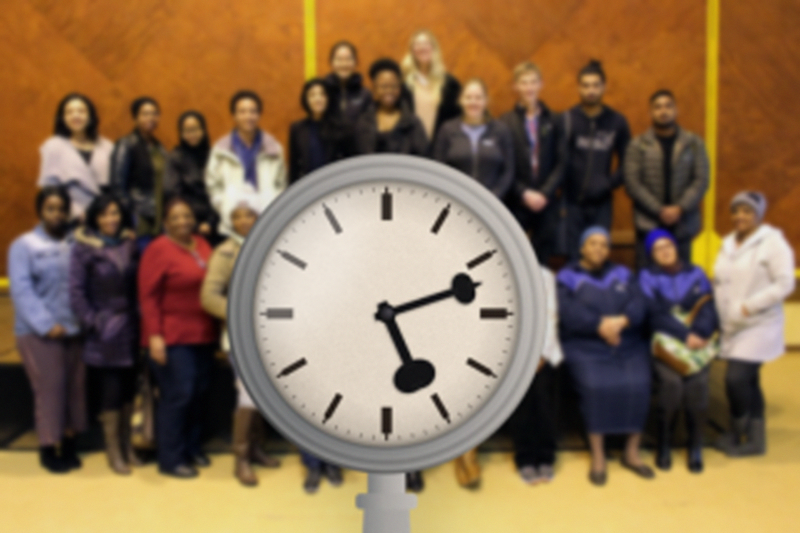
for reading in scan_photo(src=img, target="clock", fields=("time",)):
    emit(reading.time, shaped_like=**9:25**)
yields **5:12**
